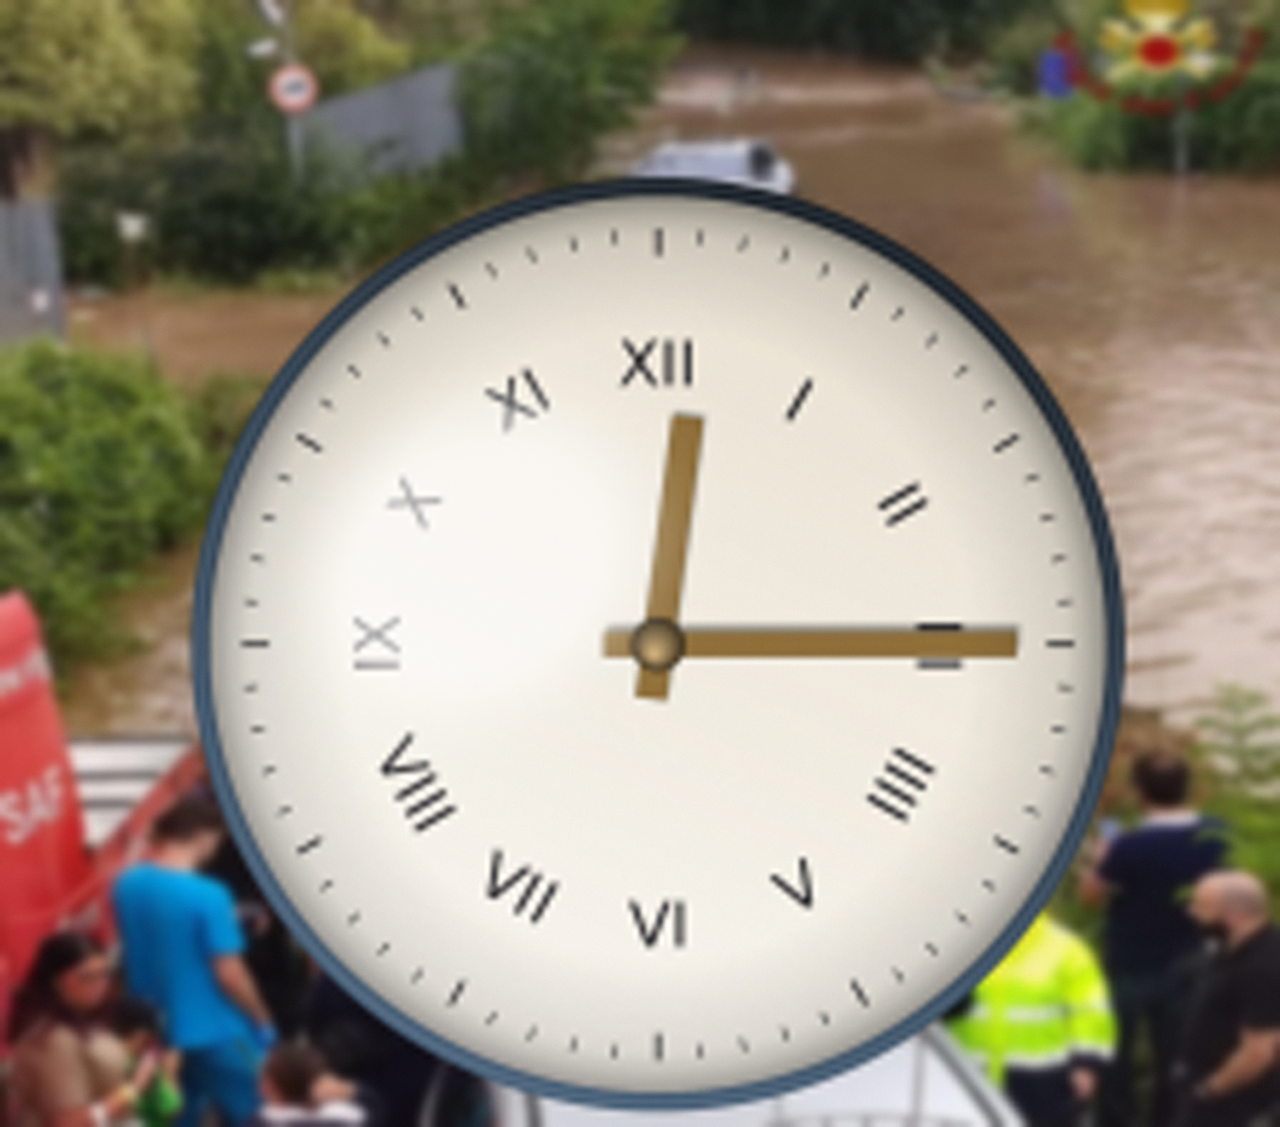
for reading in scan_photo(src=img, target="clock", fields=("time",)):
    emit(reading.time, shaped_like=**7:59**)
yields **12:15**
